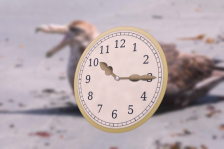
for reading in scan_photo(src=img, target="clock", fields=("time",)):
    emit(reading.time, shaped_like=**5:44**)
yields **10:15**
